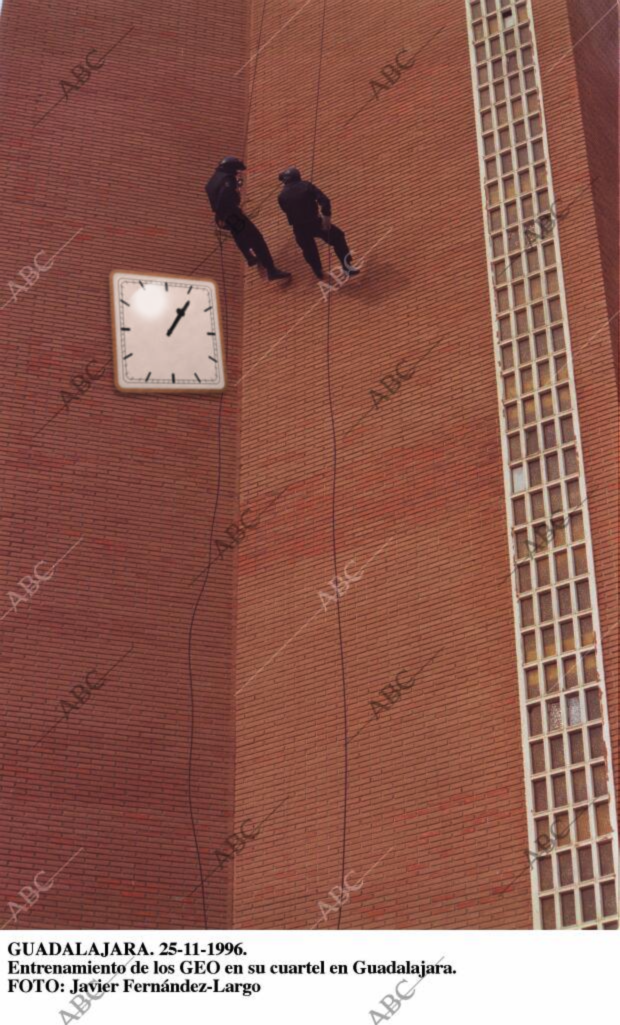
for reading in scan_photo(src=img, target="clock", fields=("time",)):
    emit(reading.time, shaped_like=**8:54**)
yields **1:06**
